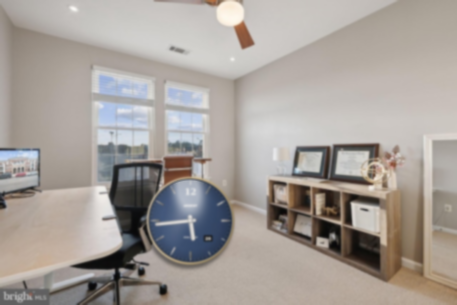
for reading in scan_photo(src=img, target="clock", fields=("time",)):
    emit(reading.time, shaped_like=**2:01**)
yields **5:44**
